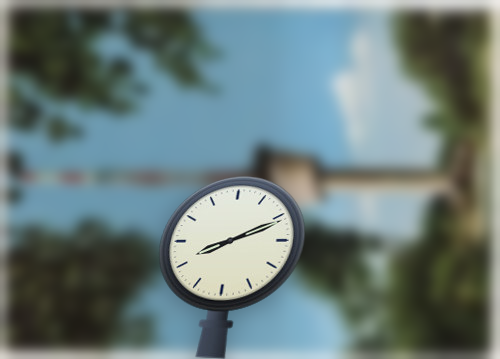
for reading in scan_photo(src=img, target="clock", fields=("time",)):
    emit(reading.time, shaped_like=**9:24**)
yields **8:11**
